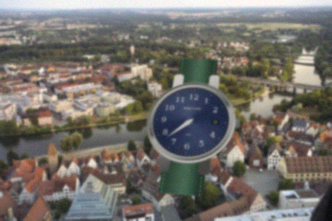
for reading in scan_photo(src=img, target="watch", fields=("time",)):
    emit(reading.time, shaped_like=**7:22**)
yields **7:38**
